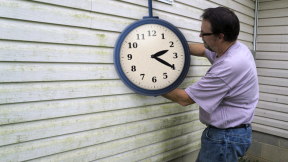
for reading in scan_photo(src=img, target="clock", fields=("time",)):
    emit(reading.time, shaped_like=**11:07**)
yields **2:20**
